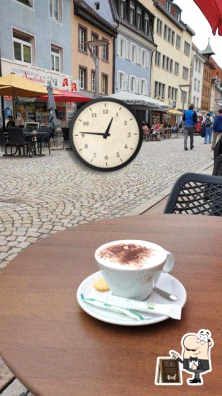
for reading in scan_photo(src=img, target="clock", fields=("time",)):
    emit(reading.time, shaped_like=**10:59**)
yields **12:46**
